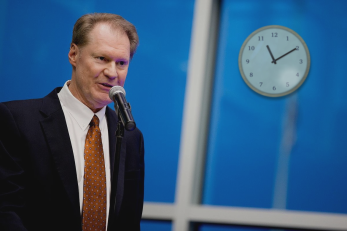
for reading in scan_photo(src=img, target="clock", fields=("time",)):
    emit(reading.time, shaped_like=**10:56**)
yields **11:10**
